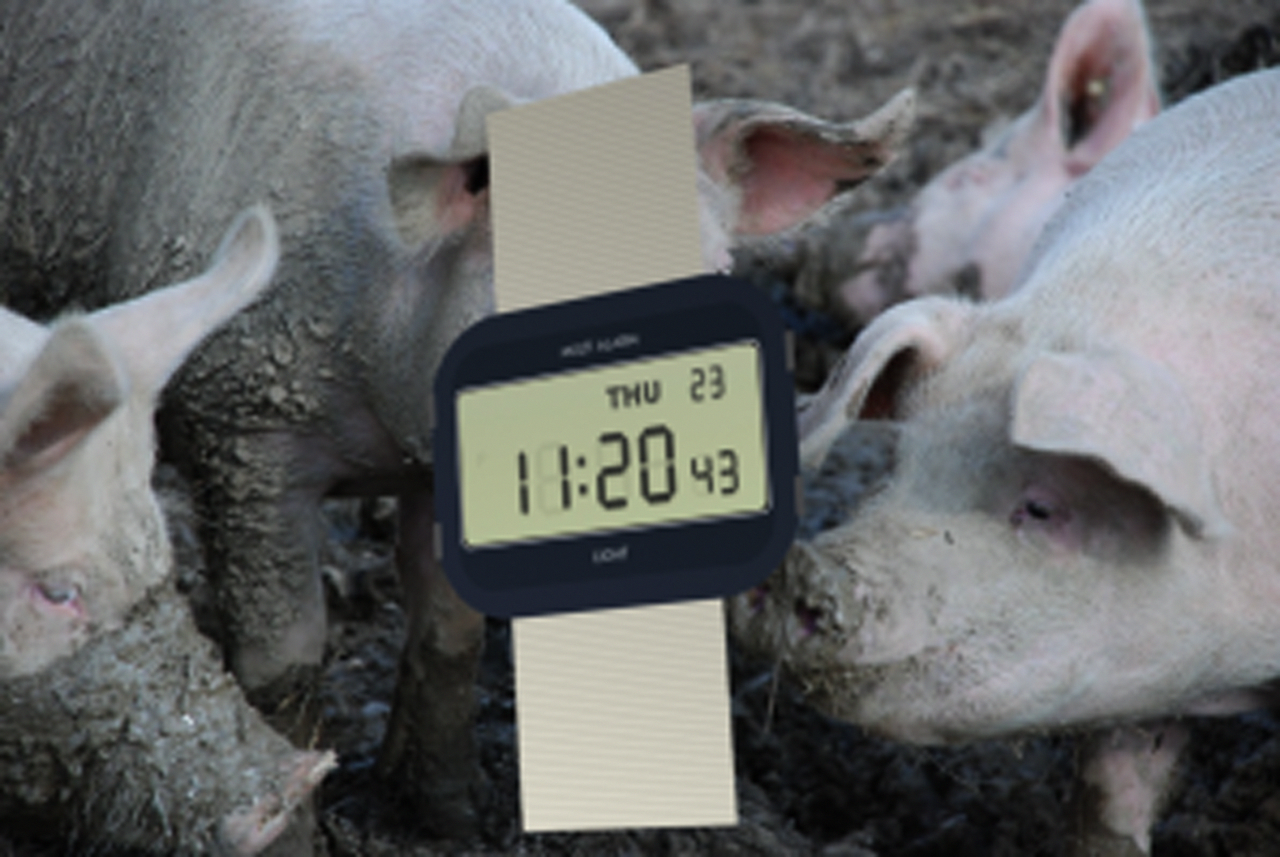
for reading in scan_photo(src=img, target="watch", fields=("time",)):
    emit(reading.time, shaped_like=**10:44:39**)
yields **11:20:43**
